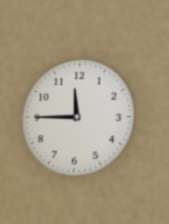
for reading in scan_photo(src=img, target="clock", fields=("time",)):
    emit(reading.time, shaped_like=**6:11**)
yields **11:45**
